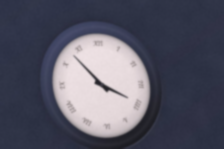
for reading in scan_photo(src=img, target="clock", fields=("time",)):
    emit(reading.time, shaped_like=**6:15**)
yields **3:53**
